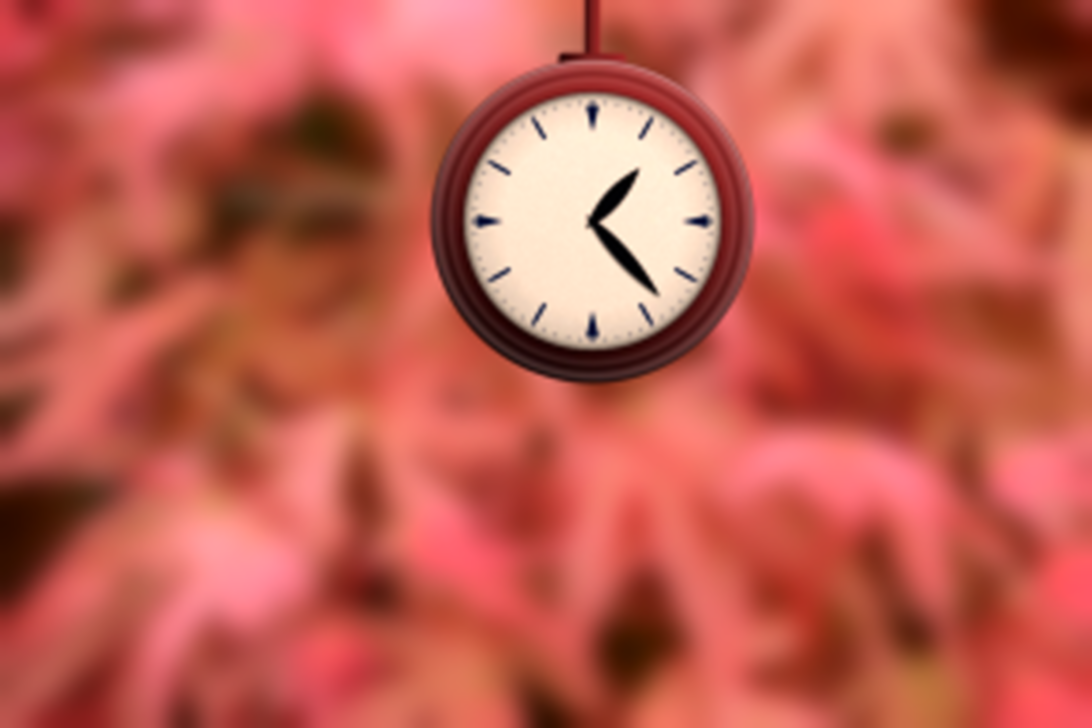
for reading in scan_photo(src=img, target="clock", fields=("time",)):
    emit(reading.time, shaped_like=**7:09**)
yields **1:23**
